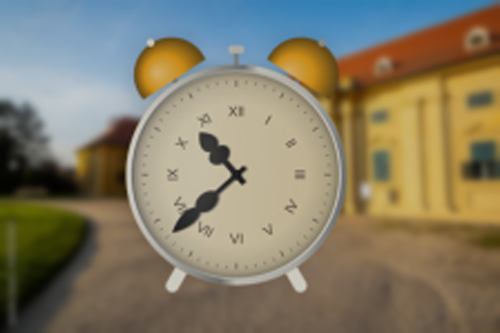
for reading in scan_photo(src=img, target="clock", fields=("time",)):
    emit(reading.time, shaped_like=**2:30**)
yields **10:38**
